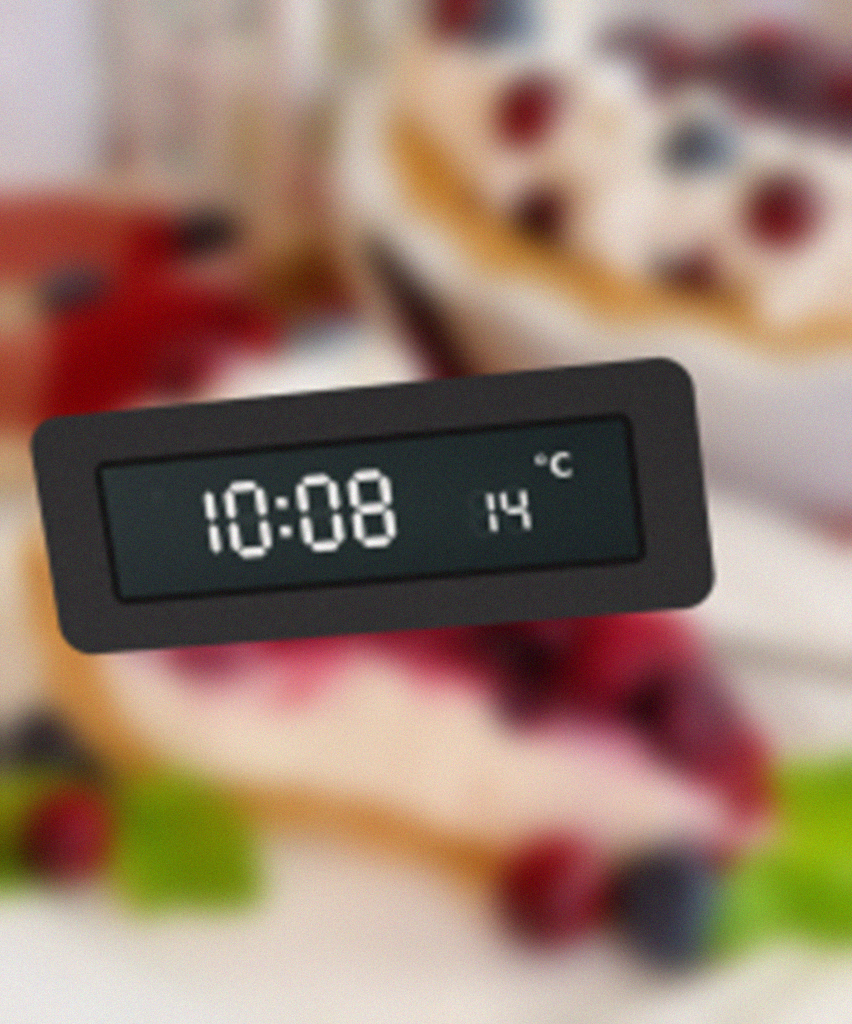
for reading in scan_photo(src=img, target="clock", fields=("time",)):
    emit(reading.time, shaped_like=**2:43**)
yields **10:08**
